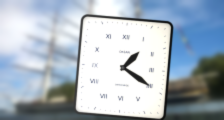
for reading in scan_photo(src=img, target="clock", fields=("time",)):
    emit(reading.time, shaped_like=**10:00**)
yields **1:20**
